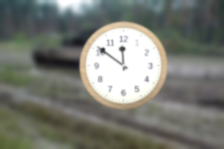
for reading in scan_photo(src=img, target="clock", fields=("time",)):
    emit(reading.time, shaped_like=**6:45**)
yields **11:51**
